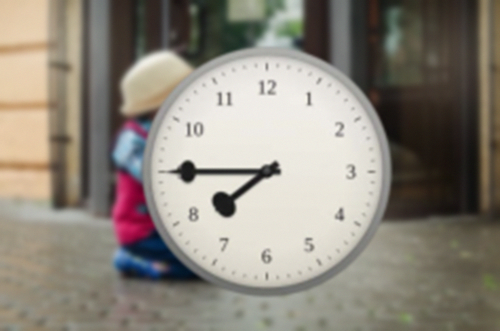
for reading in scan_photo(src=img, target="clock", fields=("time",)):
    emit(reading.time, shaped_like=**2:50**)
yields **7:45**
